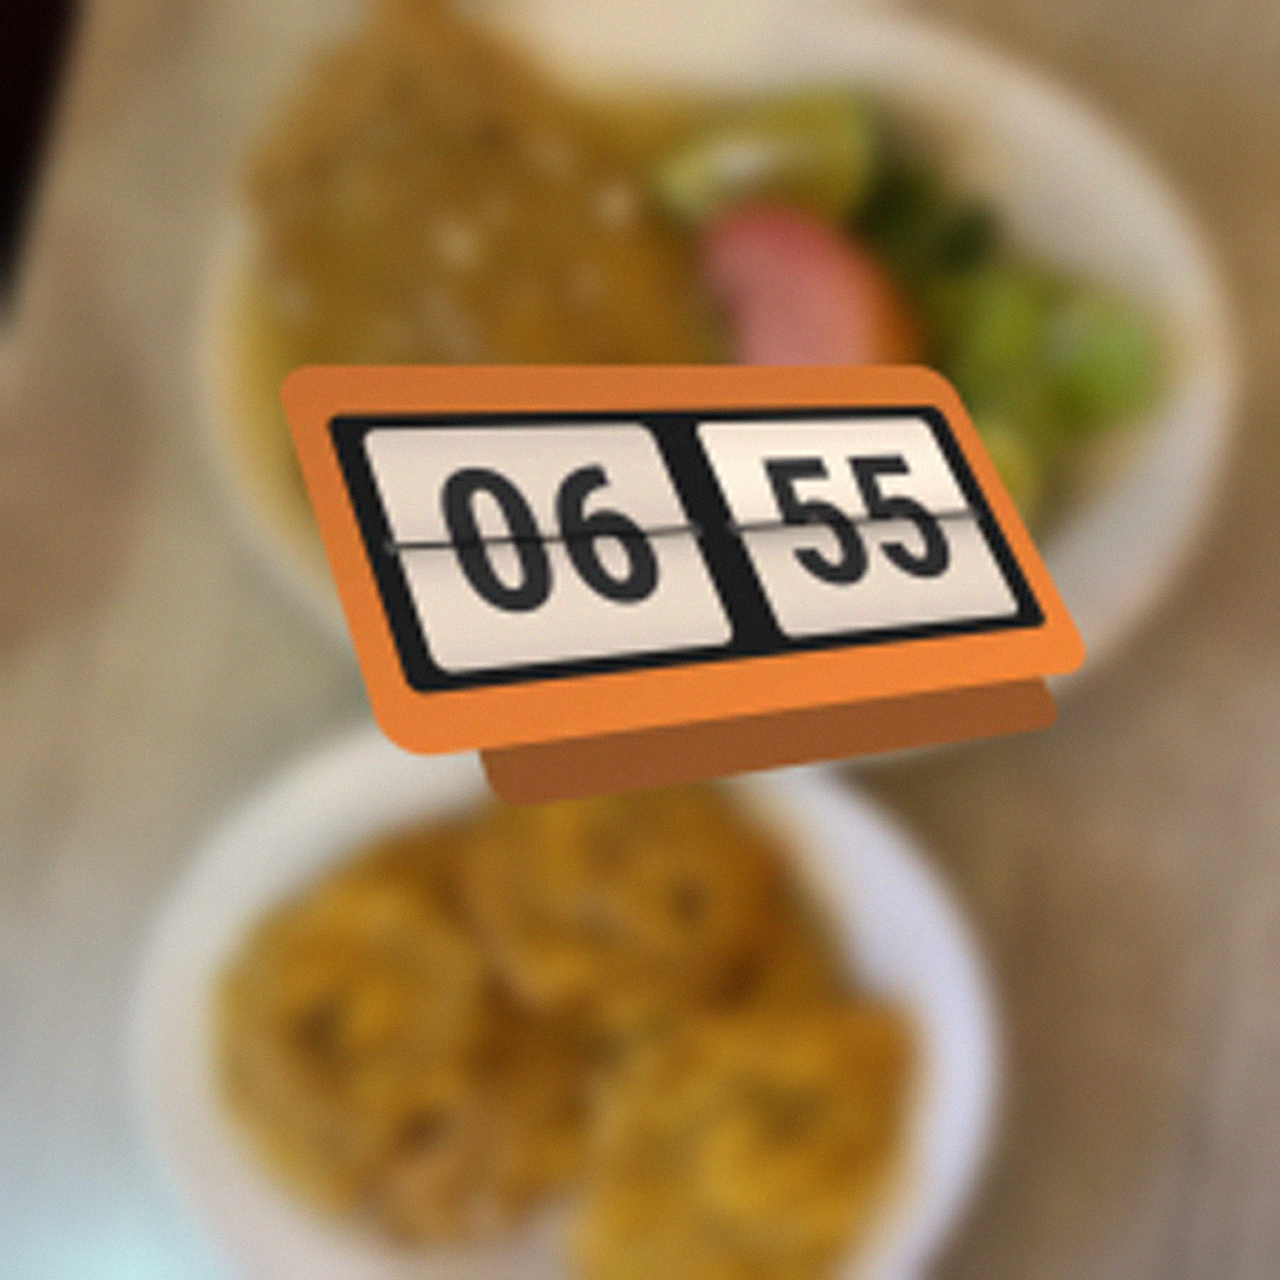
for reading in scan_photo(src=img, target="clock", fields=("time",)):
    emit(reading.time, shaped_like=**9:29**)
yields **6:55**
